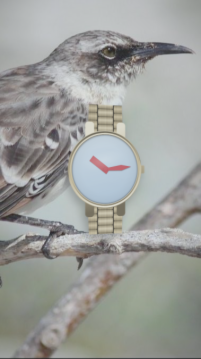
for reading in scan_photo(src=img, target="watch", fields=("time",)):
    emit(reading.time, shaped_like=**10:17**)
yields **10:14**
